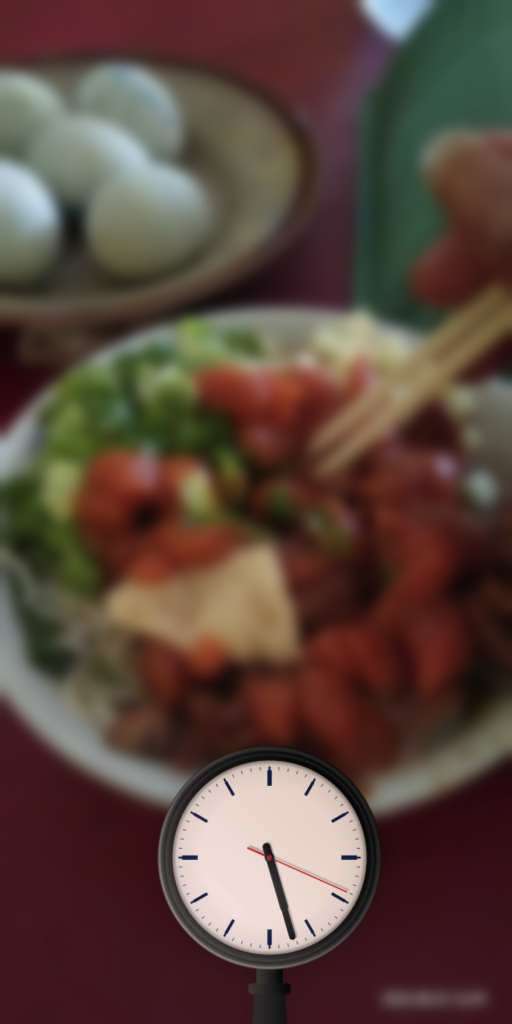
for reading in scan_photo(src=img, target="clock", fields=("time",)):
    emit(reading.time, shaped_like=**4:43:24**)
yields **5:27:19**
